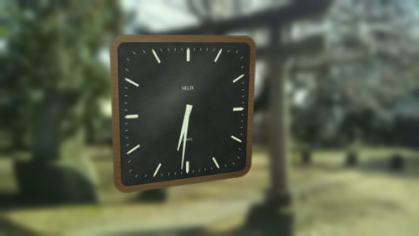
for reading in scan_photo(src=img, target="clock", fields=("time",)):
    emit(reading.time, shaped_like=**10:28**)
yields **6:31**
